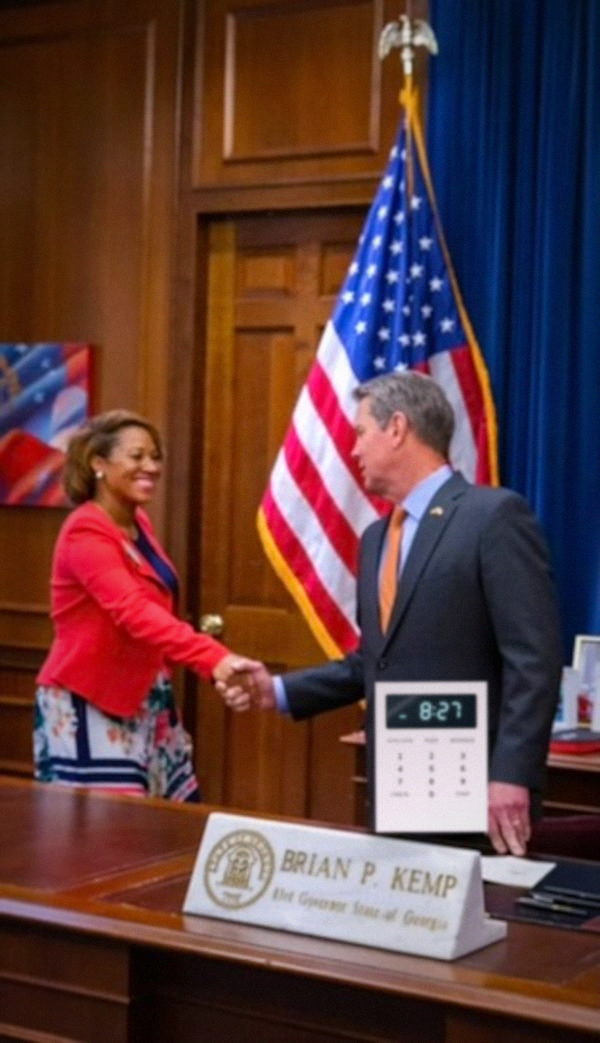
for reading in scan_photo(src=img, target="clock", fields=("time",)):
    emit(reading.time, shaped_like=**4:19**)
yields **8:27**
